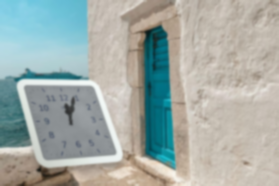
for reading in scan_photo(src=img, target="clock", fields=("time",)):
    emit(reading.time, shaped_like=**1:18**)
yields **12:04**
